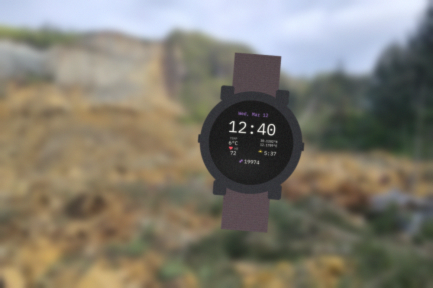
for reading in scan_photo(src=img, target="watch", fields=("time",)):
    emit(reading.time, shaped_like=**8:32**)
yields **12:40**
